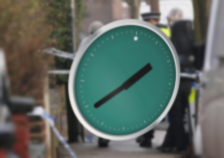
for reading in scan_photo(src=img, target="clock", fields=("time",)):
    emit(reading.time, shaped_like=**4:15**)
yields **1:39**
